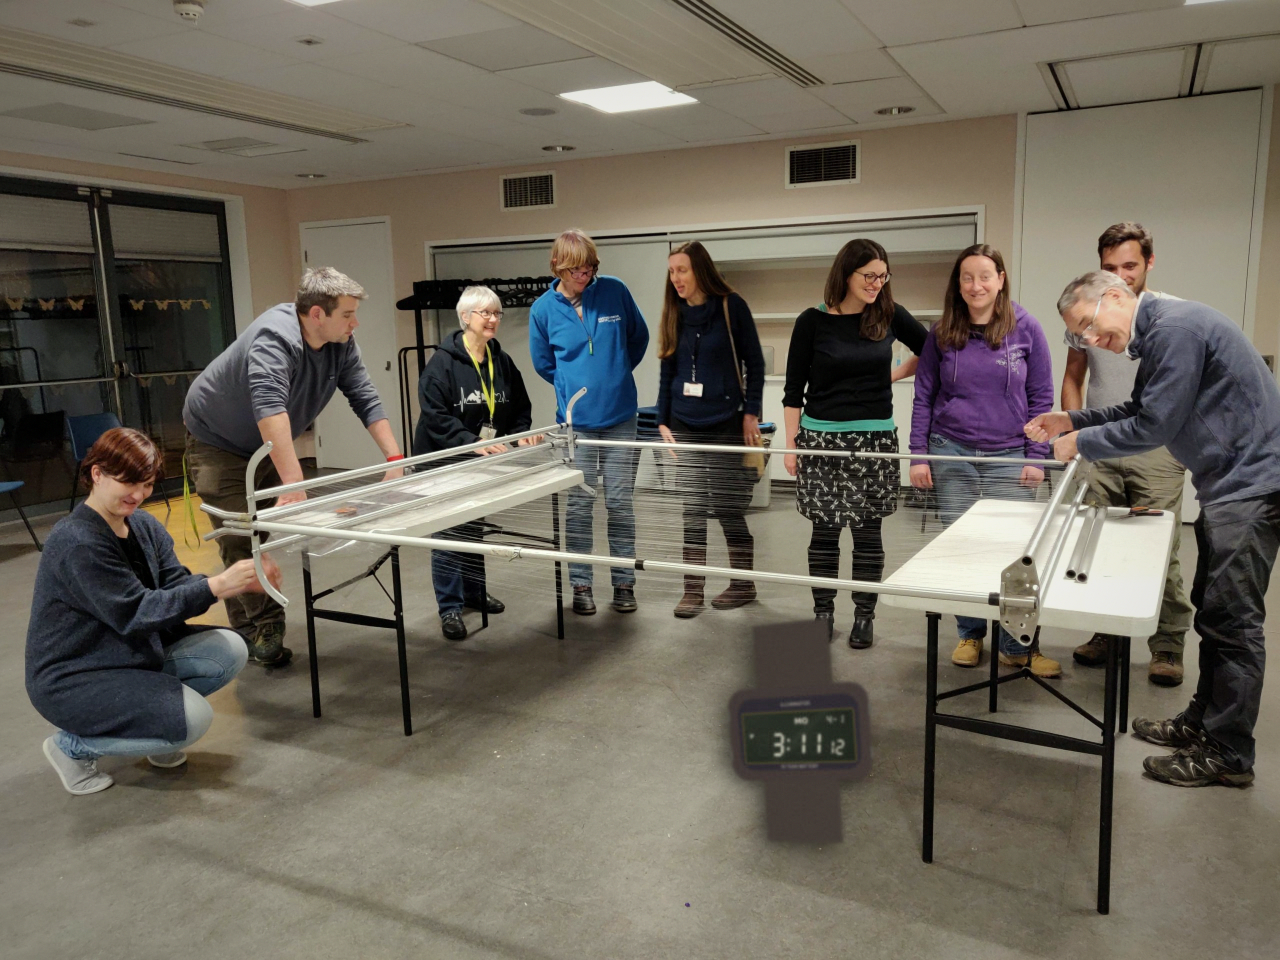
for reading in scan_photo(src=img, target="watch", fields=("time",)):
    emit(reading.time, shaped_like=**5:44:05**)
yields **3:11:12**
